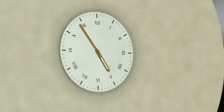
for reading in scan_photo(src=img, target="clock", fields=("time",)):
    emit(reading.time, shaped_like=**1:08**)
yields **4:54**
